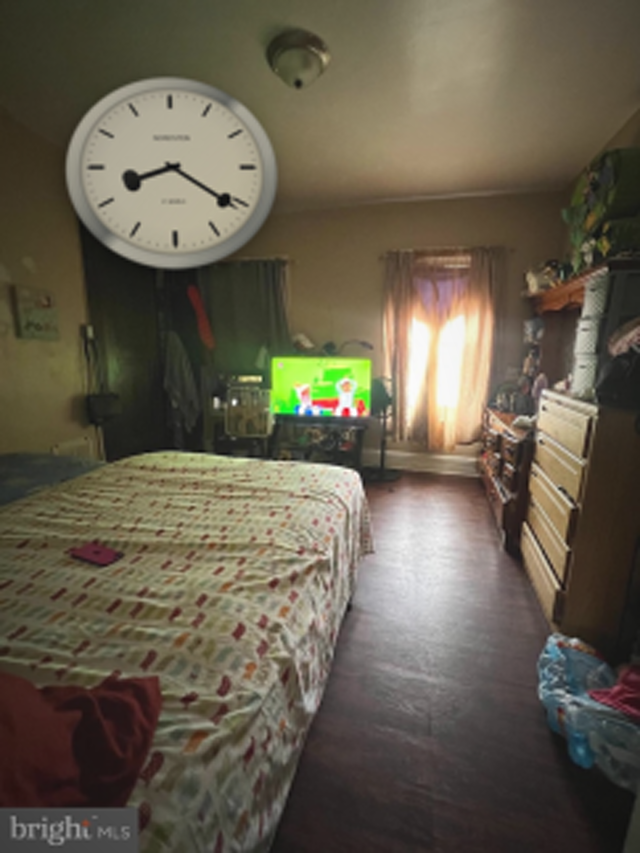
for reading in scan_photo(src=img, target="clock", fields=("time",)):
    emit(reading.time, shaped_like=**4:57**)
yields **8:21**
